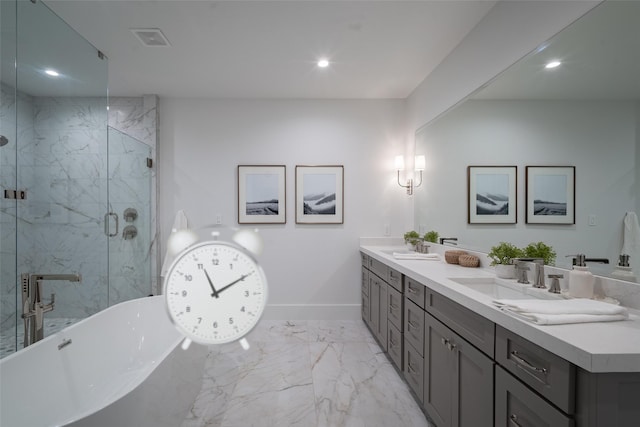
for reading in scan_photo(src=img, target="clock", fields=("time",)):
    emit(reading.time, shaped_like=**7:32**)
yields **11:10**
